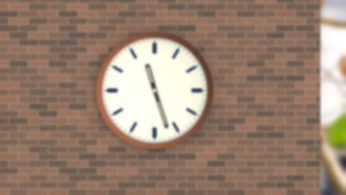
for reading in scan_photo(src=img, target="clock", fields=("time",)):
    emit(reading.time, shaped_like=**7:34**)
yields **11:27**
